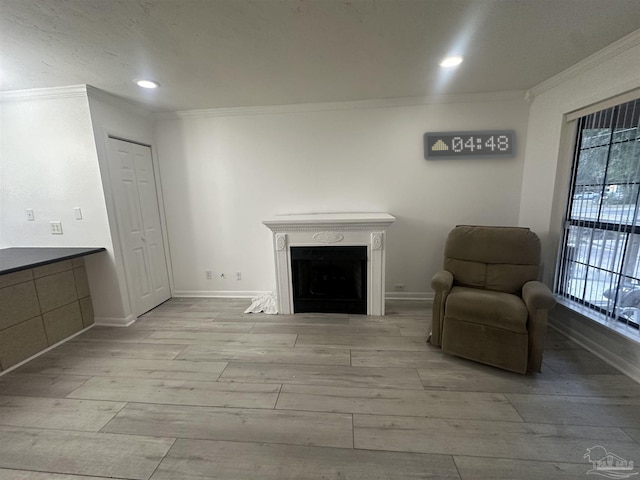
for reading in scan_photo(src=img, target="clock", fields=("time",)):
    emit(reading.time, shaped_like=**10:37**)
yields **4:48**
